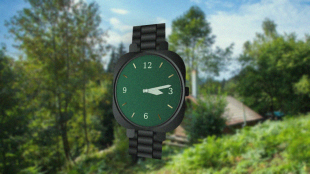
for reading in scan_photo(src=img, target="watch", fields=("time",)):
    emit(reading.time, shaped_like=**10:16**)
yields **3:13**
